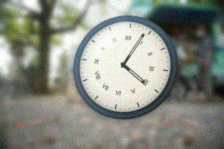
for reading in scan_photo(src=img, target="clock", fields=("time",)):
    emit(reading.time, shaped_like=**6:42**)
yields **4:04**
